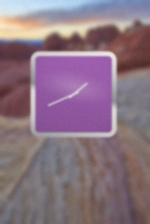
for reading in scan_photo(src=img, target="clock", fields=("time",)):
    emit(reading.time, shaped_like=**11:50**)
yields **1:41**
